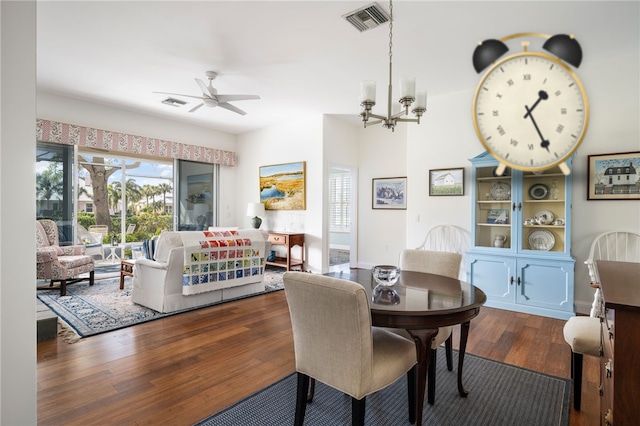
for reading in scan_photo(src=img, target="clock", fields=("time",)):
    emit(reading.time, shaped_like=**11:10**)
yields **1:26**
